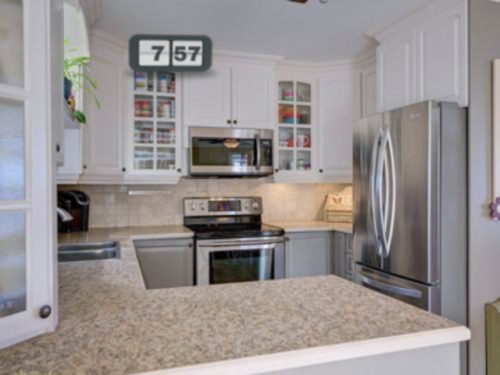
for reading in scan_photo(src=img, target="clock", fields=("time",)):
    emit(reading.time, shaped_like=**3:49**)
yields **7:57**
